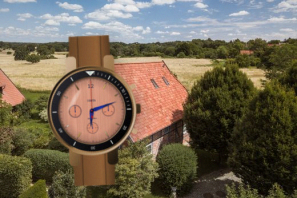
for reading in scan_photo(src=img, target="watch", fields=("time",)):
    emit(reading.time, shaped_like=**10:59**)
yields **6:12**
